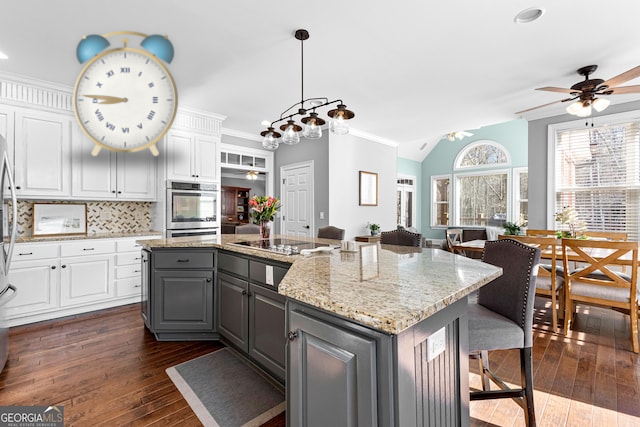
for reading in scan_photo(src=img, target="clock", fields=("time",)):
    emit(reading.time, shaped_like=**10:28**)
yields **8:46**
